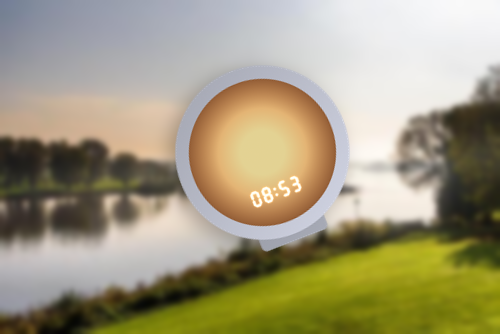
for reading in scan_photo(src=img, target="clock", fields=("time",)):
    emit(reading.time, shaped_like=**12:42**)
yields **8:53**
